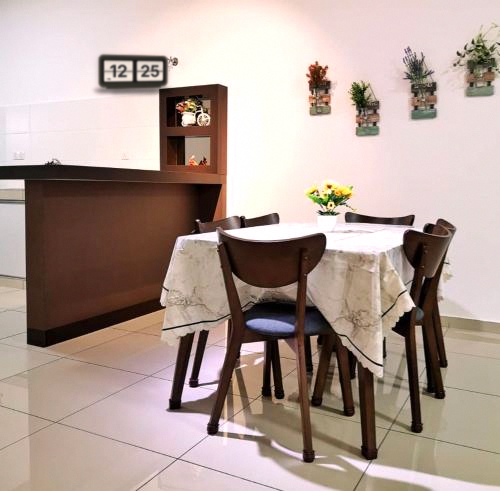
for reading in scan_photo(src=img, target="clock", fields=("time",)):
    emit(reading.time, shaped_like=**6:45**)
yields **12:25**
